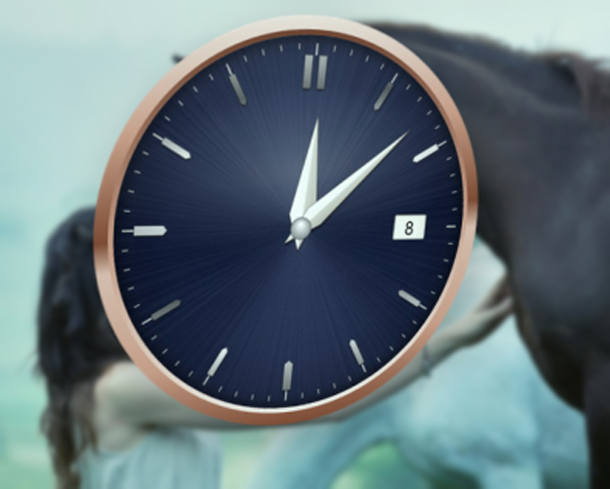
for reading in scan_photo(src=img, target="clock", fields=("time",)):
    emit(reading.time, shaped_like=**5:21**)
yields **12:08**
